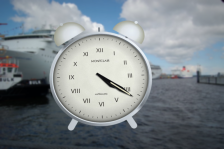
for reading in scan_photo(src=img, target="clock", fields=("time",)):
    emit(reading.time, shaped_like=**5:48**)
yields **4:21**
